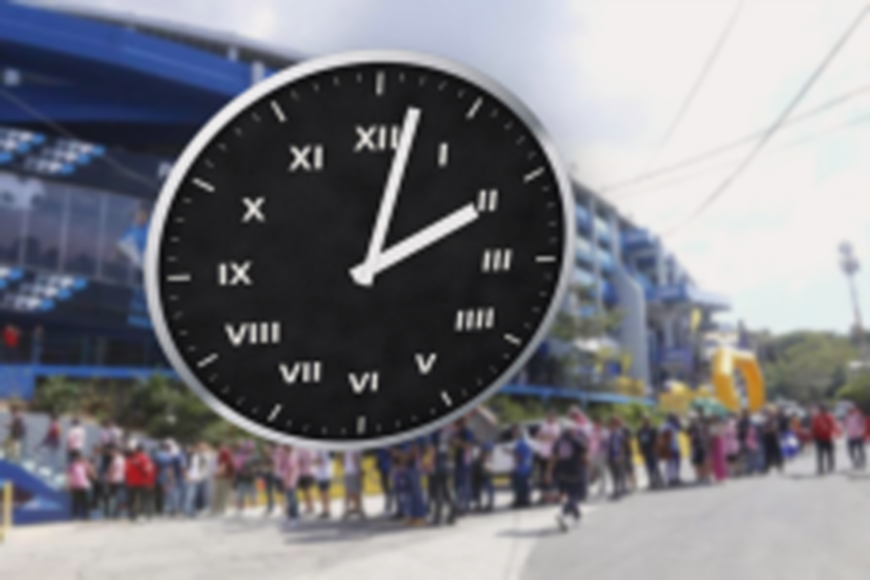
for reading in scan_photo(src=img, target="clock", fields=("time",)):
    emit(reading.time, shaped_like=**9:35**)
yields **2:02**
